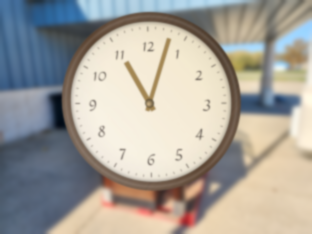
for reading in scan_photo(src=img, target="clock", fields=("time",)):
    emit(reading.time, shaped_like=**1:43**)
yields **11:03**
